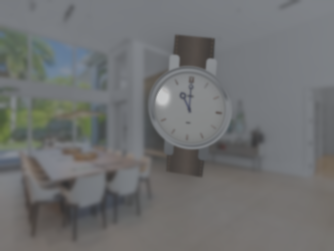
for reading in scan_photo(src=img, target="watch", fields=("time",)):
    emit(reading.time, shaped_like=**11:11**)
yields **11:00**
